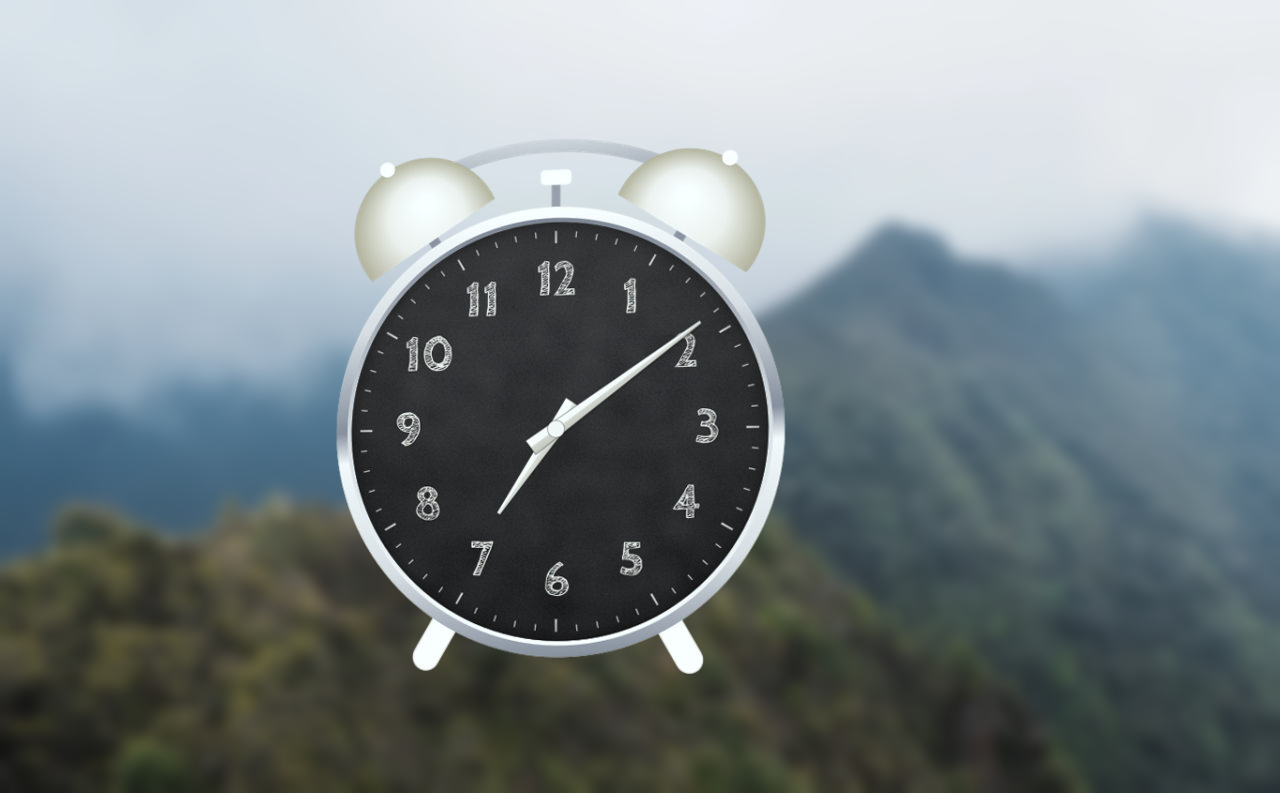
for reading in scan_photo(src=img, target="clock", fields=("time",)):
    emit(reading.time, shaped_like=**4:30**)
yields **7:09**
